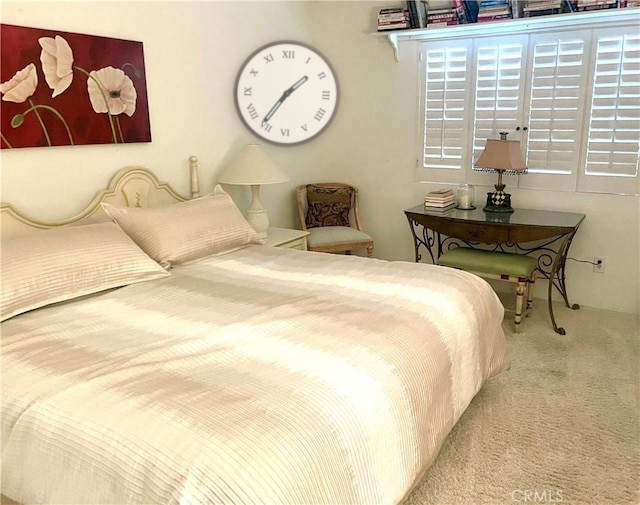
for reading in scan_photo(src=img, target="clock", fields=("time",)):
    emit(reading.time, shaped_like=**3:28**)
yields **1:36**
